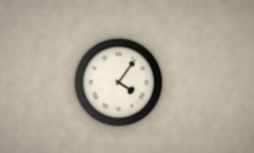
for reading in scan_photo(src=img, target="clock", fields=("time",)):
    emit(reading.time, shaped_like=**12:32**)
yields **4:06**
